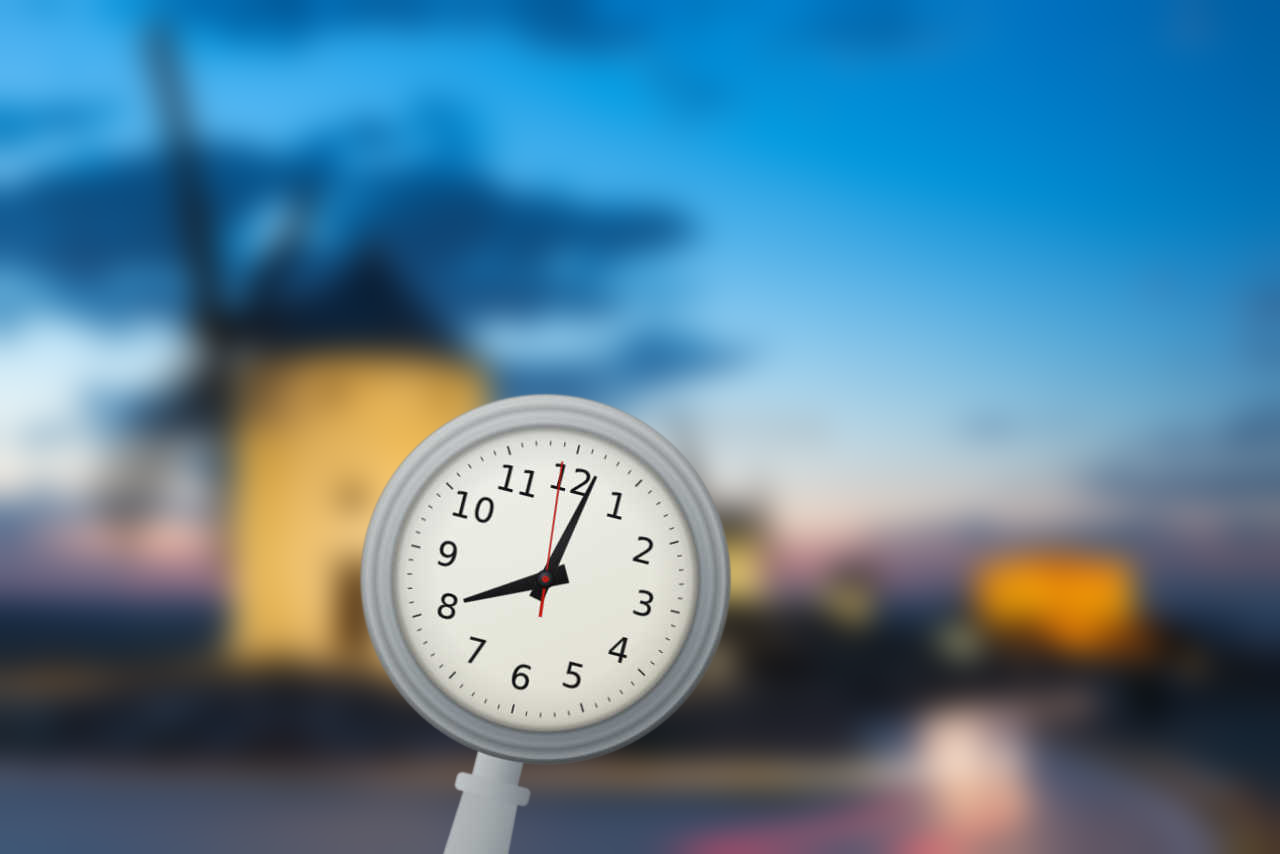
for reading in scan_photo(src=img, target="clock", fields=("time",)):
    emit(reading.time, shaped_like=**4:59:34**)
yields **8:01:59**
